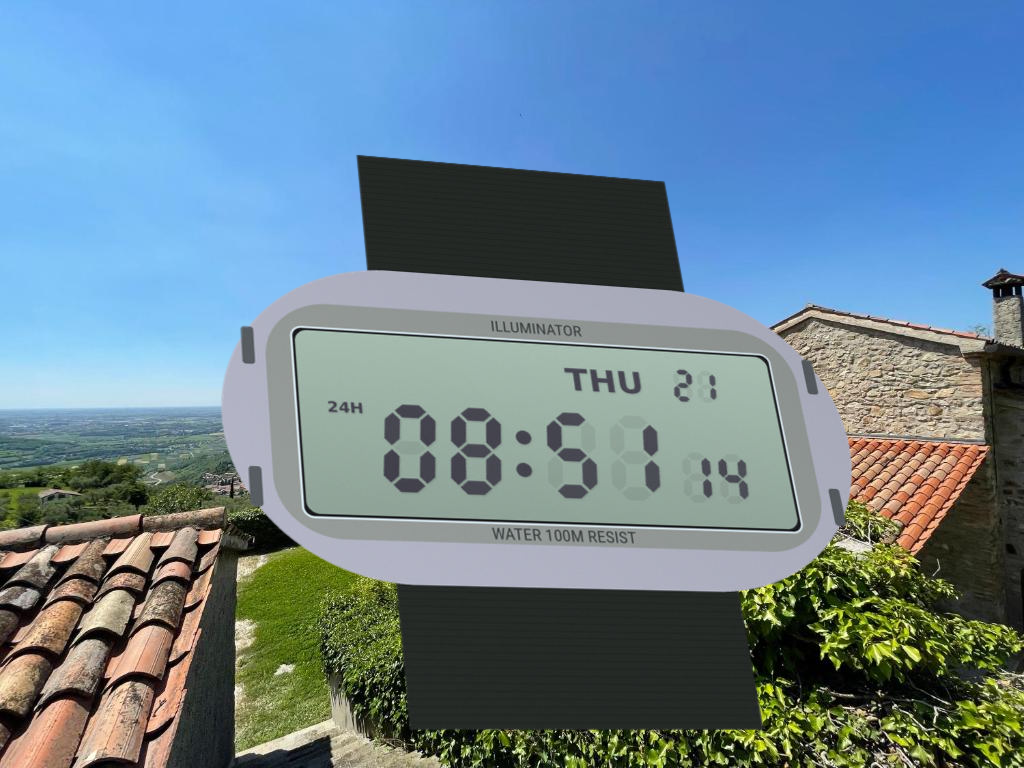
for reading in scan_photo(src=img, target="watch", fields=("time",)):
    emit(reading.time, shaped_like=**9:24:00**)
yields **8:51:14**
